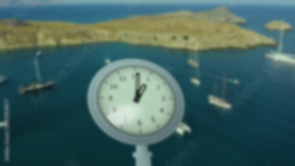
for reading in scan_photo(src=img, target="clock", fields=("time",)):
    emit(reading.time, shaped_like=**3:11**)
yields **1:01**
